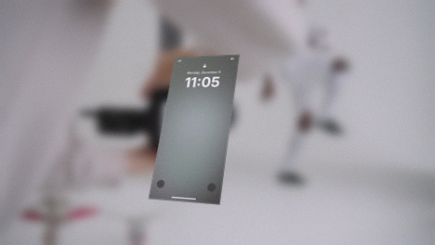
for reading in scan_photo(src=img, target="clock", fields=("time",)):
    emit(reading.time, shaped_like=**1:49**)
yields **11:05**
